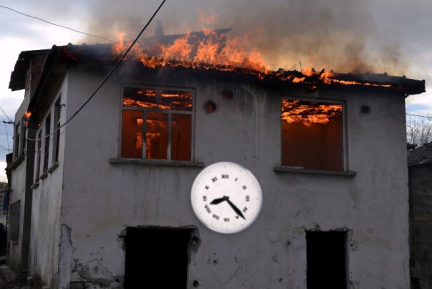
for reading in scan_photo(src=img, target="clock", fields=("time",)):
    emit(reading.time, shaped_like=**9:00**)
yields **8:23**
